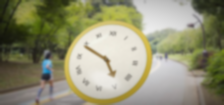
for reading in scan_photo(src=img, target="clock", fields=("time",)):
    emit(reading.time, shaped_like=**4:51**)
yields **4:49**
